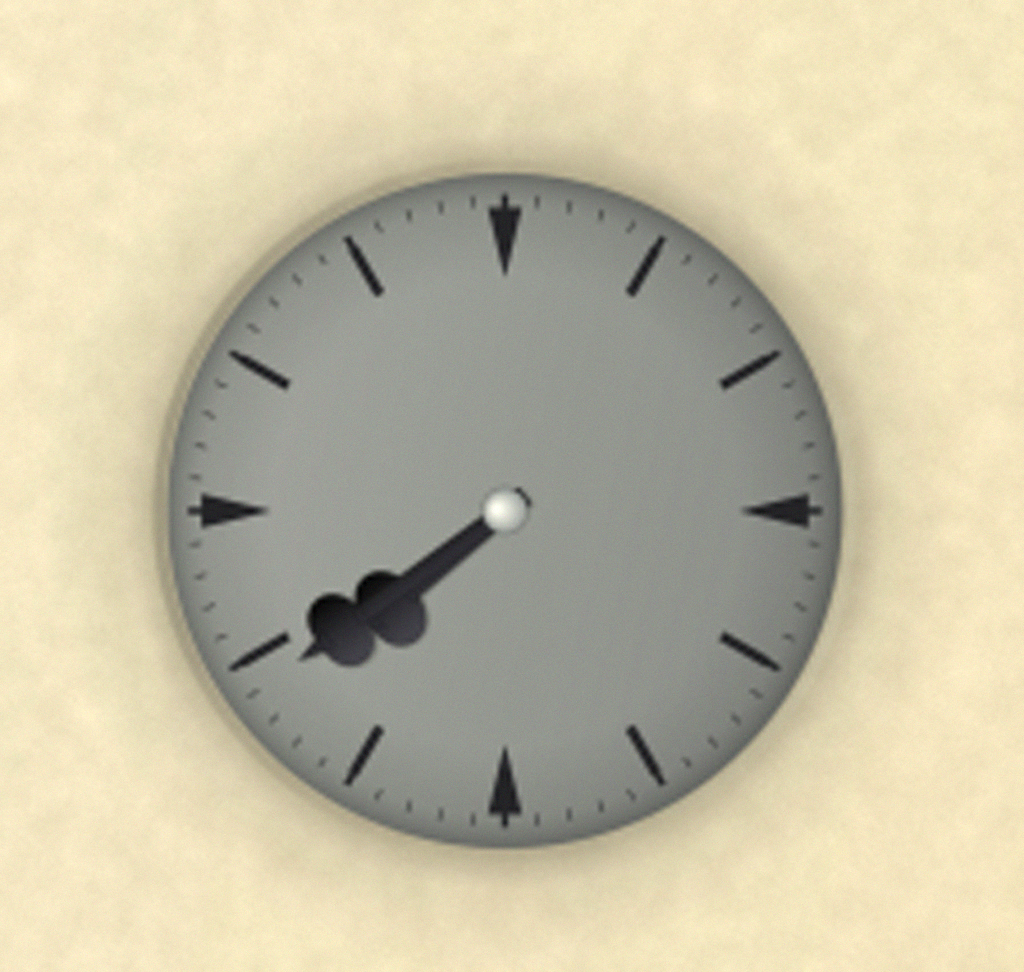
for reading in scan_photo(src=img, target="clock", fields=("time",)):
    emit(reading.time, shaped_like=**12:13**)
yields **7:39**
